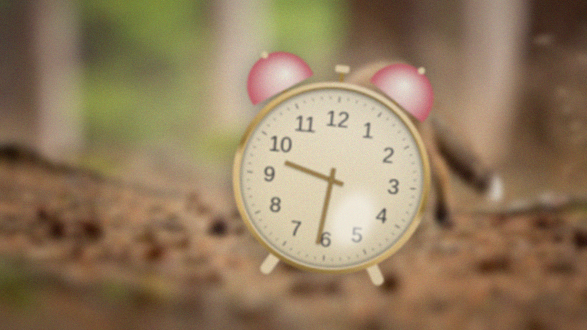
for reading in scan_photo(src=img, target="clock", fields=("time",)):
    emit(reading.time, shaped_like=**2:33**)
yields **9:31**
